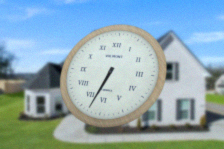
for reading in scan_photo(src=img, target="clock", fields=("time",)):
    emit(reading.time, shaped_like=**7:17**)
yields **6:33**
